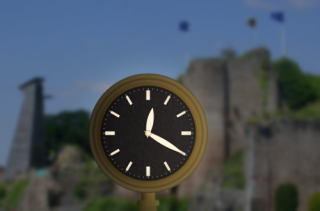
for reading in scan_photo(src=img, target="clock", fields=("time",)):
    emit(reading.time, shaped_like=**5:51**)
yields **12:20**
